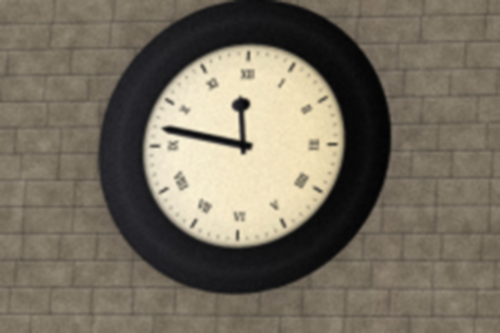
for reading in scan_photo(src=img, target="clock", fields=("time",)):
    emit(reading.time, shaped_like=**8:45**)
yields **11:47**
